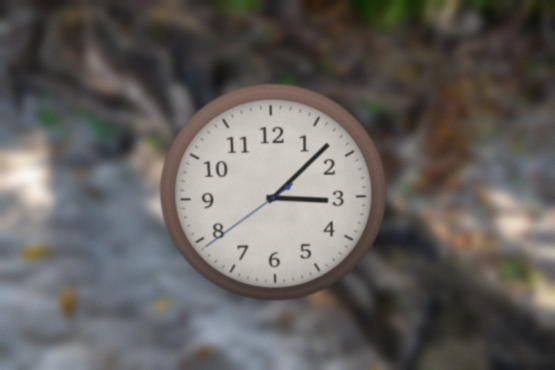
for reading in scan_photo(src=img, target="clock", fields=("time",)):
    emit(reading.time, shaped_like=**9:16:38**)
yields **3:07:39**
